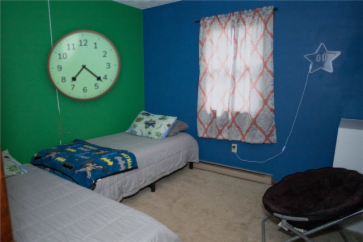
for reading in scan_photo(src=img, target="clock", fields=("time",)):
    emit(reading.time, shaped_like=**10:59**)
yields **7:22**
